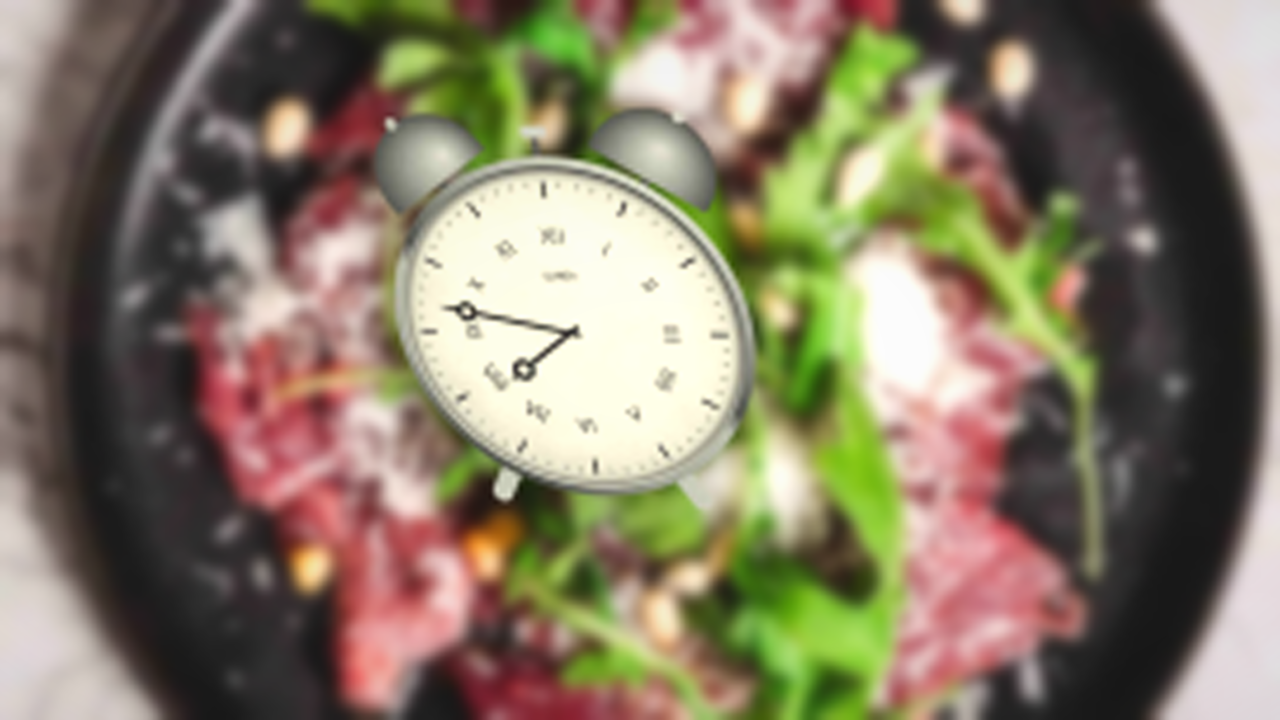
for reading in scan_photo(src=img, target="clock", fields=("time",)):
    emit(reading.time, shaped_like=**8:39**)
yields **7:47**
